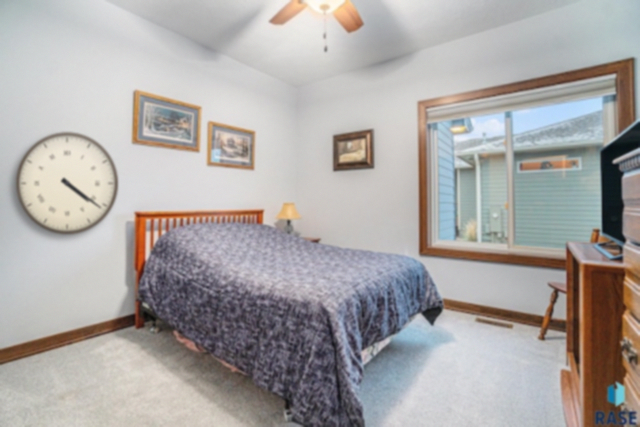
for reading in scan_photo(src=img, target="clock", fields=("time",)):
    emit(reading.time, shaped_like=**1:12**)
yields **4:21**
